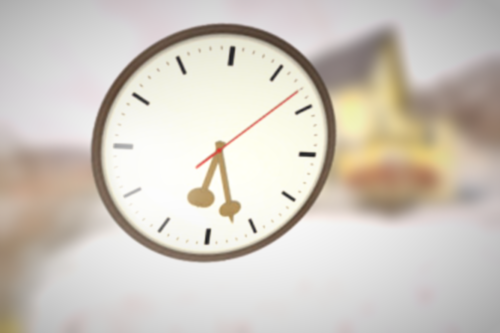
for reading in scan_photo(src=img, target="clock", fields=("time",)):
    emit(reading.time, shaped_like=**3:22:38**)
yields **6:27:08**
